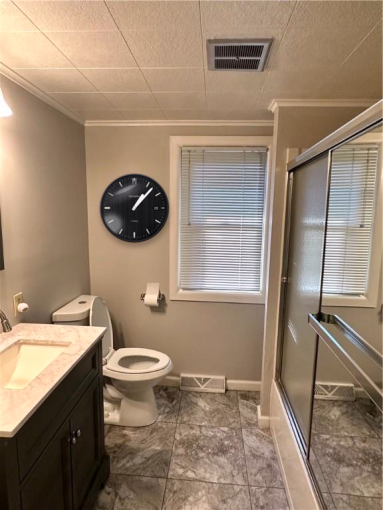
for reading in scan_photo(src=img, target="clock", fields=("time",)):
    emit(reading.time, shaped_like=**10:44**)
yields **1:07**
